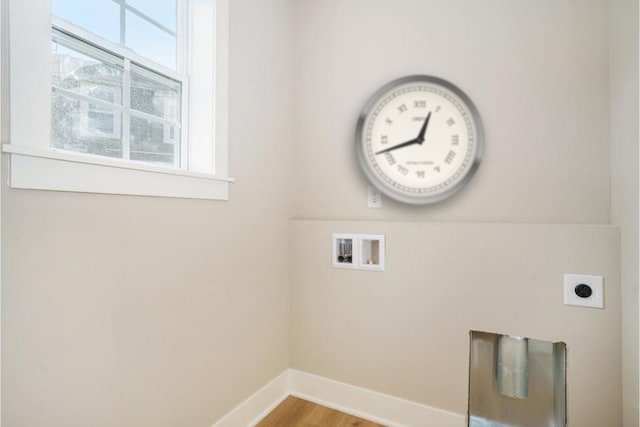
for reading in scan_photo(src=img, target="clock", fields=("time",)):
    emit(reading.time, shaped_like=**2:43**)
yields **12:42**
